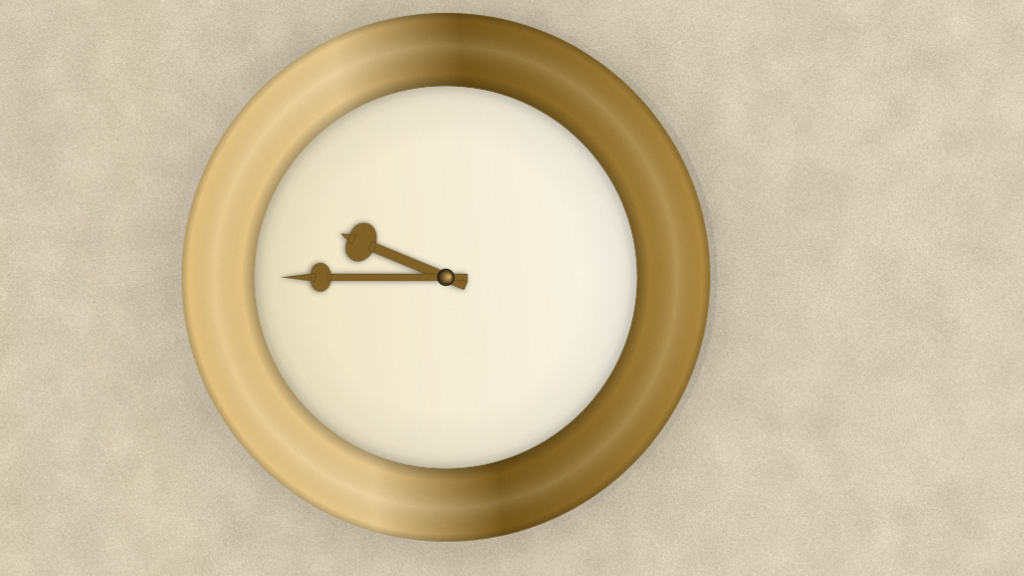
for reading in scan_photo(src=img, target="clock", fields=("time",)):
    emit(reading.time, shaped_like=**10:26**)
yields **9:45**
